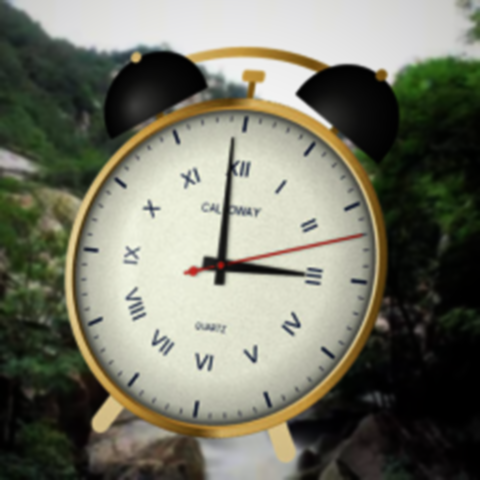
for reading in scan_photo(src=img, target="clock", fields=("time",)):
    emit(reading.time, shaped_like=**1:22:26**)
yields **2:59:12**
